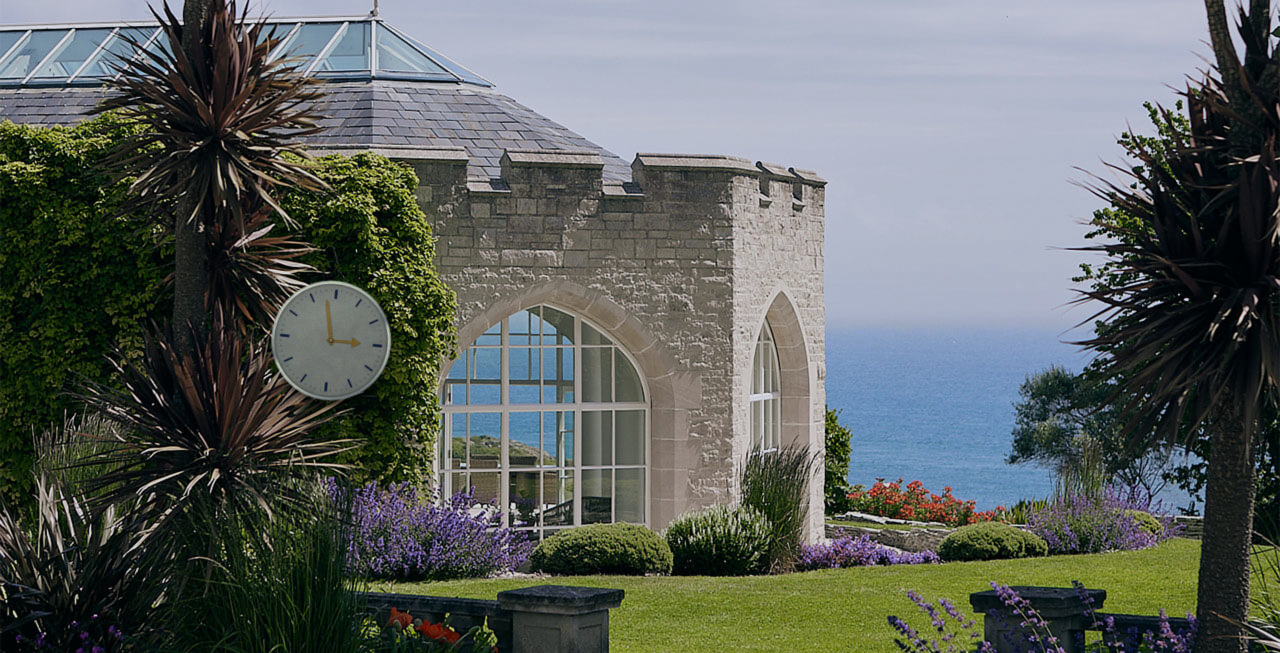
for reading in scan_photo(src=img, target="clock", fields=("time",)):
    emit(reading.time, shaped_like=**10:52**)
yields **2:58**
